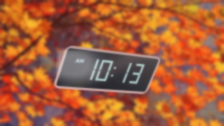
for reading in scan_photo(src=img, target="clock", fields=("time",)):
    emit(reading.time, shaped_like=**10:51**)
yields **10:13**
